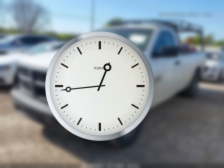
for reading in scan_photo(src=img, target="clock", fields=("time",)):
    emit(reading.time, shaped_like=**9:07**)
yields **12:44**
